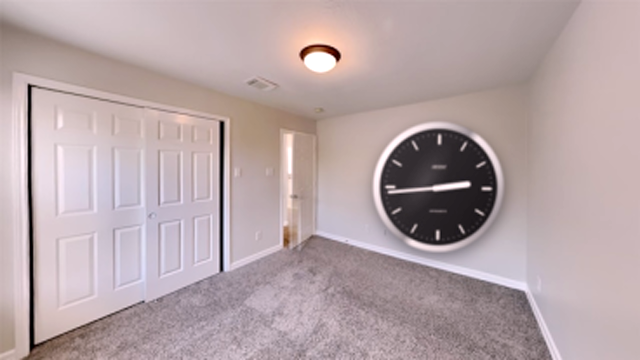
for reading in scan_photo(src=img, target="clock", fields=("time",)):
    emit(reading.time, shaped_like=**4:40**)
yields **2:44**
